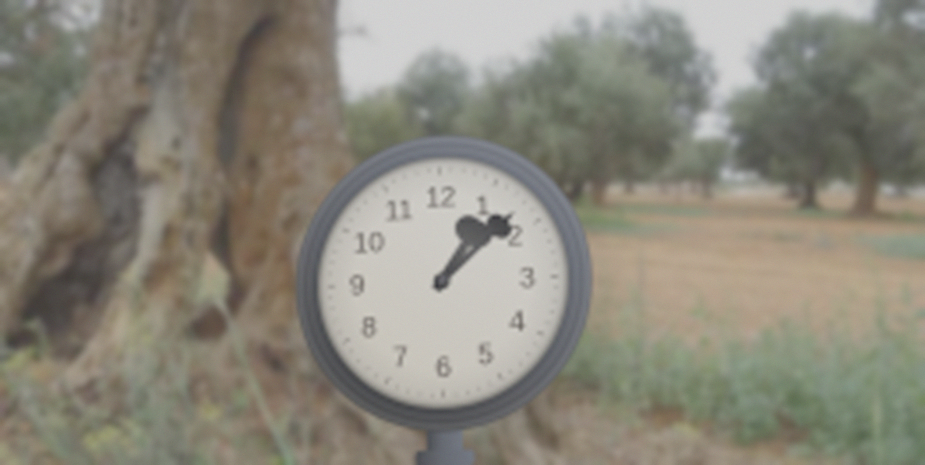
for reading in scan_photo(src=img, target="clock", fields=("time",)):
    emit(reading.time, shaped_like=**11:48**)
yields **1:08**
